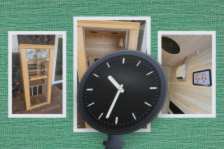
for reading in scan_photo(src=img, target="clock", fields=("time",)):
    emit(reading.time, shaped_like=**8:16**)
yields **10:33**
